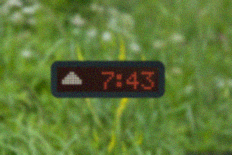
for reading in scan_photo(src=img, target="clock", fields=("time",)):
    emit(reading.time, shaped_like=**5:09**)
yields **7:43**
